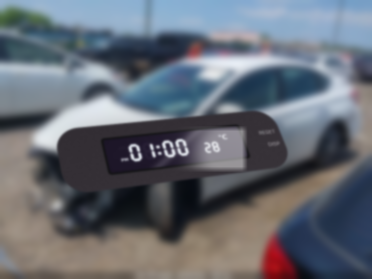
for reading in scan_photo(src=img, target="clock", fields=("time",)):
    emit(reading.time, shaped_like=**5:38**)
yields **1:00**
